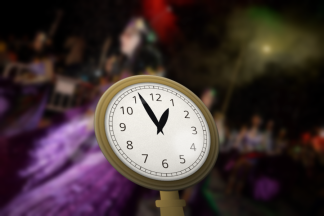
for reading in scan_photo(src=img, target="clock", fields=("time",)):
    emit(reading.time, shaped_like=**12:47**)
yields **12:56**
